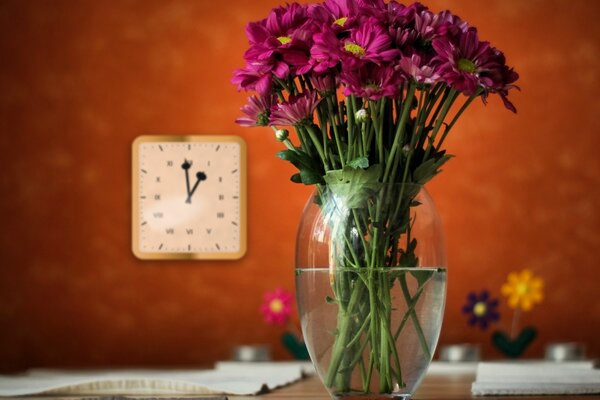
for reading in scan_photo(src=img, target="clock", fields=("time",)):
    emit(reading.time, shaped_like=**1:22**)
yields **12:59**
